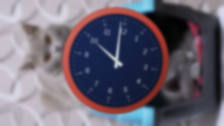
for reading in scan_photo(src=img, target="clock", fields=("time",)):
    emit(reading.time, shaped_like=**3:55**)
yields **9:59**
